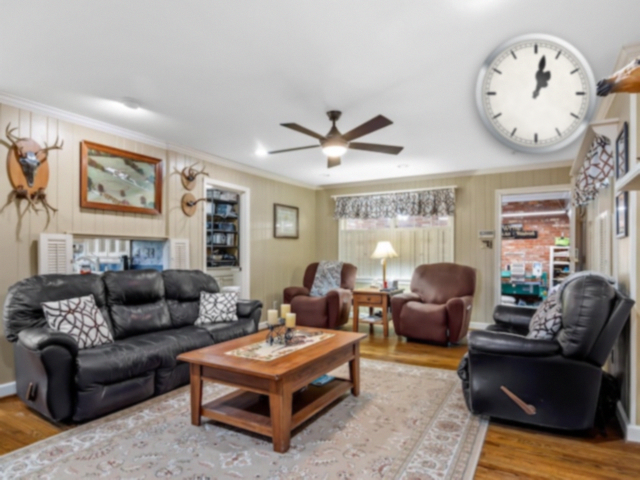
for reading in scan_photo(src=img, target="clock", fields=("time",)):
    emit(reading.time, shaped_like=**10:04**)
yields **1:02**
